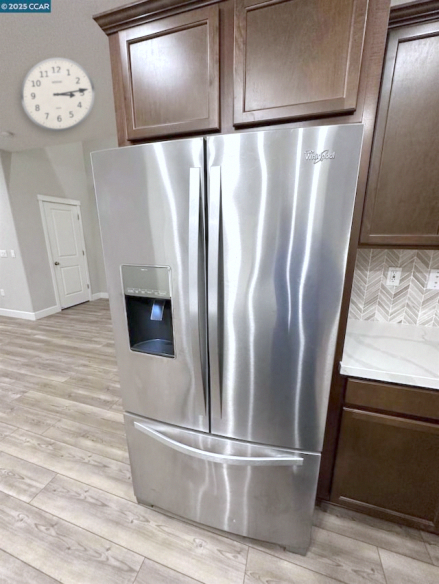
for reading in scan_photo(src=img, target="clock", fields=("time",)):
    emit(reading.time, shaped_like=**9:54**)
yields **3:14**
